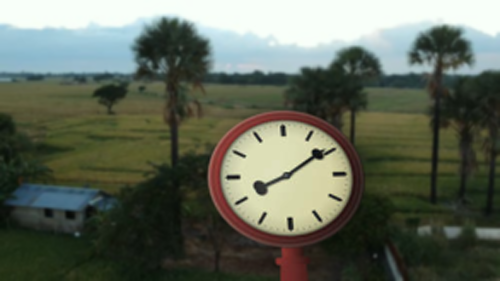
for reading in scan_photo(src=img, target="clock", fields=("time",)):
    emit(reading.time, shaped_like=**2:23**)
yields **8:09**
